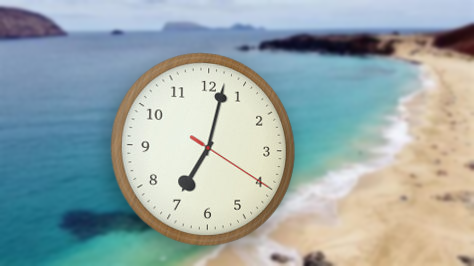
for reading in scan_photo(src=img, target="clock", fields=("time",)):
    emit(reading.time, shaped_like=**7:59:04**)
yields **7:02:20**
